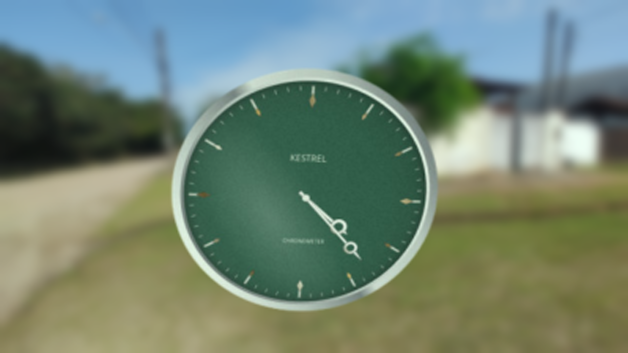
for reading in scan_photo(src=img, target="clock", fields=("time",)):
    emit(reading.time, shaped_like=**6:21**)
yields **4:23**
